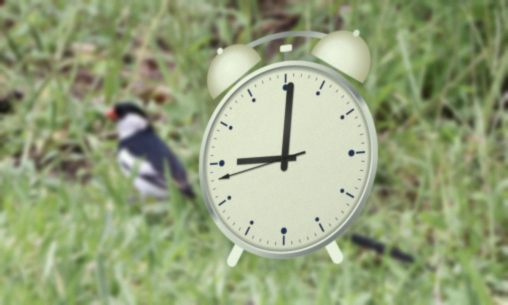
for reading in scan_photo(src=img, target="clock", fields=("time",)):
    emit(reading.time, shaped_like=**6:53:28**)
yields **9:00:43**
